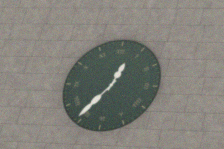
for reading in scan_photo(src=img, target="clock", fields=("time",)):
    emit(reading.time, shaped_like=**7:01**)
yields **12:36**
